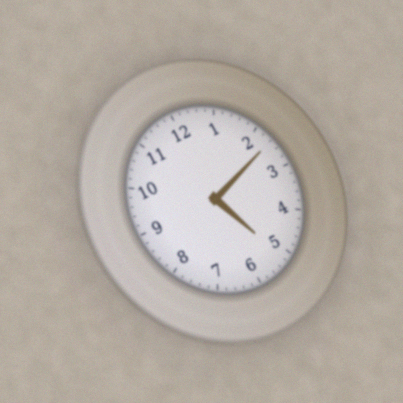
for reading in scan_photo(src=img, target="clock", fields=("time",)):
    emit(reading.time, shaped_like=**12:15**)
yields **5:12**
